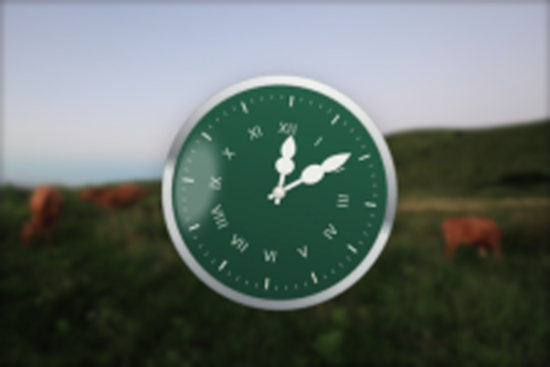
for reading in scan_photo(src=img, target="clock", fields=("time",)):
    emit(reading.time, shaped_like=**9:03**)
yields **12:09**
